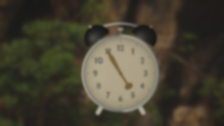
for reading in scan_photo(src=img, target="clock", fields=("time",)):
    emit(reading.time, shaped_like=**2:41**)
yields **4:55**
